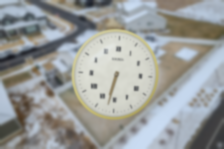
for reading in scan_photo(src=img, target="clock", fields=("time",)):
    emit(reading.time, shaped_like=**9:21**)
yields **6:32**
